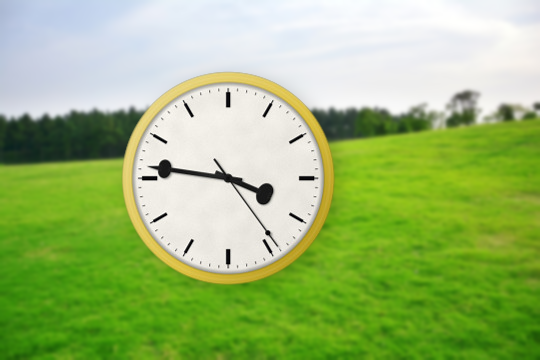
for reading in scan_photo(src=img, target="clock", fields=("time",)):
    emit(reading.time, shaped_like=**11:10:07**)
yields **3:46:24**
